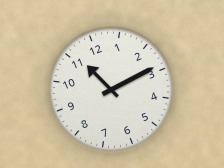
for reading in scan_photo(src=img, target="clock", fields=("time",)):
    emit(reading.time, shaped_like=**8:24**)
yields **11:14**
